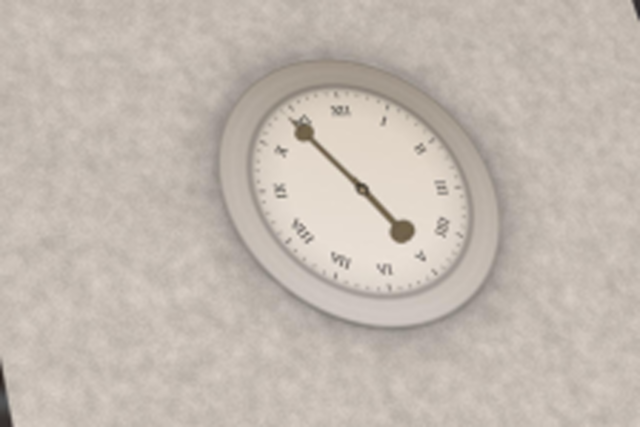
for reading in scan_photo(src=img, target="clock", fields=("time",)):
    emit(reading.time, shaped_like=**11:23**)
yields **4:54**
